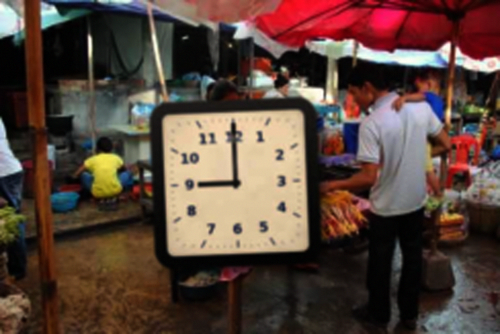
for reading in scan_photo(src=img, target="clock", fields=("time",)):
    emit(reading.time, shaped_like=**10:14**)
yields **9:00**
